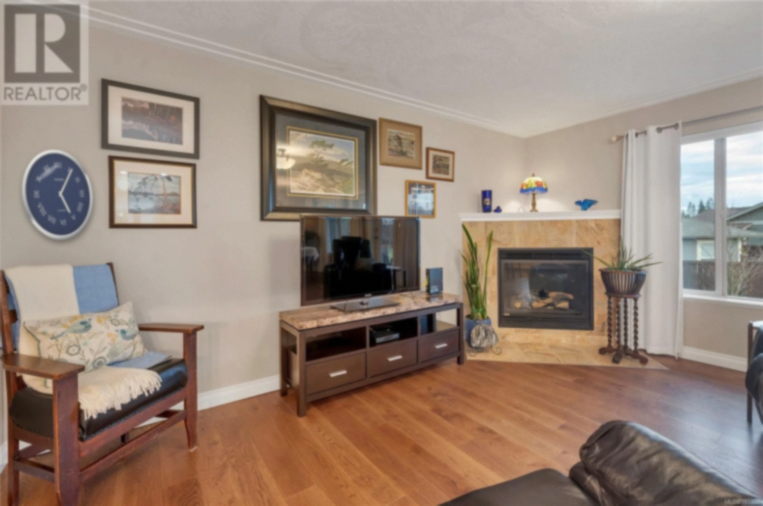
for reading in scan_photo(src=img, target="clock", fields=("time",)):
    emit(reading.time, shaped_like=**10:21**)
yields **5:06**
